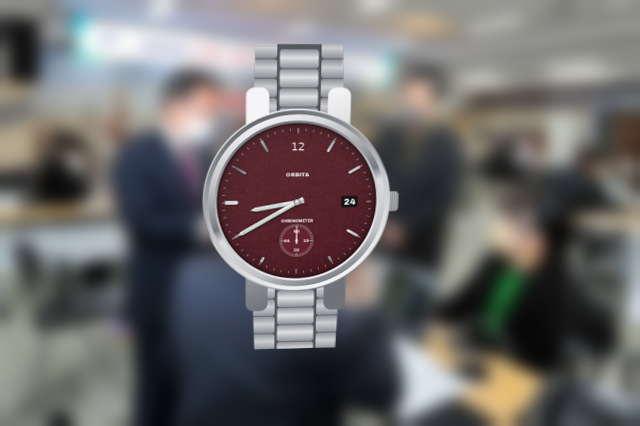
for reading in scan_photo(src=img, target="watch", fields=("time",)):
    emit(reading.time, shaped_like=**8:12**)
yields **8:40**
